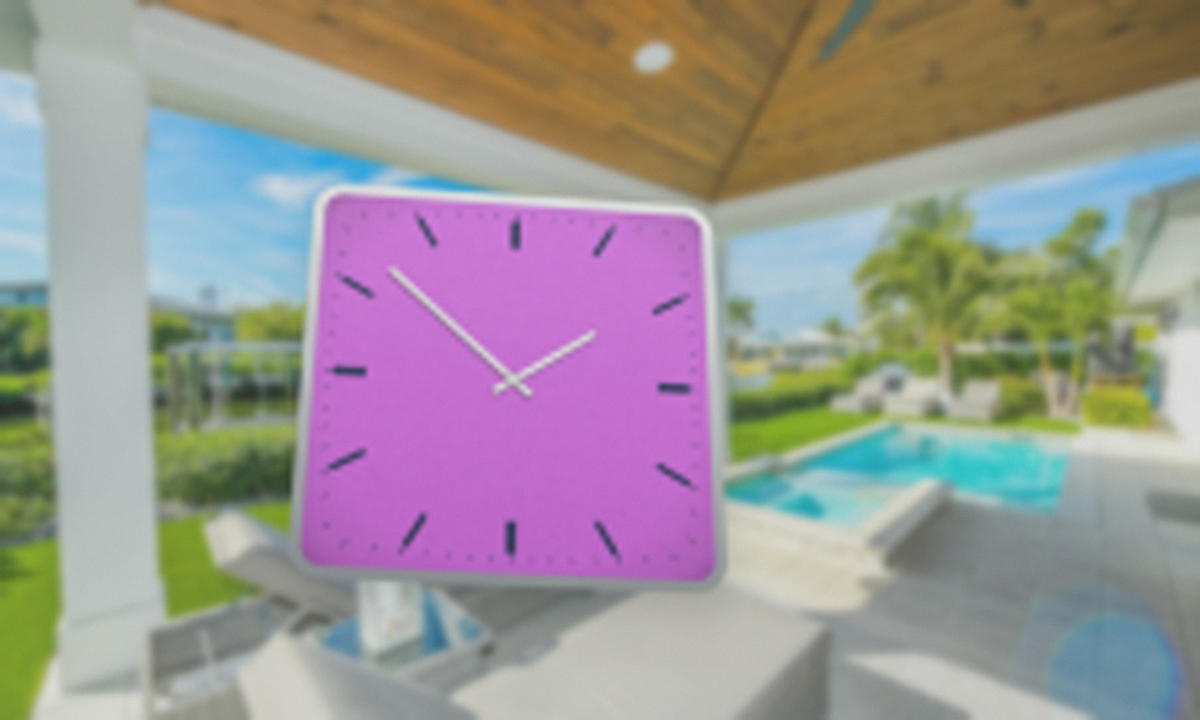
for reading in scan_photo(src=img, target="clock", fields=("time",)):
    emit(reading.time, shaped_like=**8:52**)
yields **1:52**
